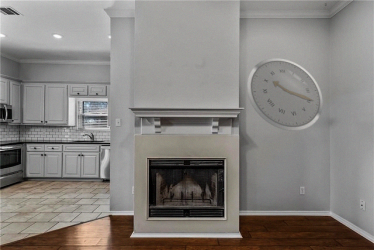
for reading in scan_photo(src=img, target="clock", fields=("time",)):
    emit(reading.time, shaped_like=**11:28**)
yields **10:19**
